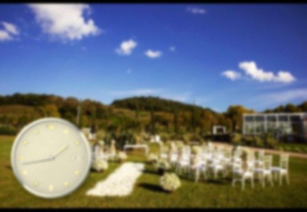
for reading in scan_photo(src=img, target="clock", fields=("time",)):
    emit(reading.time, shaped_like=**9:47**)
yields **1:43**
